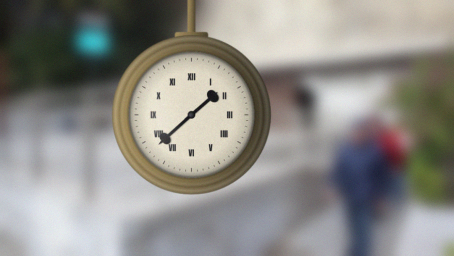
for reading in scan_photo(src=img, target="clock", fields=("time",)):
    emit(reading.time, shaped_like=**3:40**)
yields **1:38**
